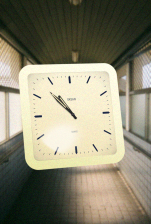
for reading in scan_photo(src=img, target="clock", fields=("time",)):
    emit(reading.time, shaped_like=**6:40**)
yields **10:53**
